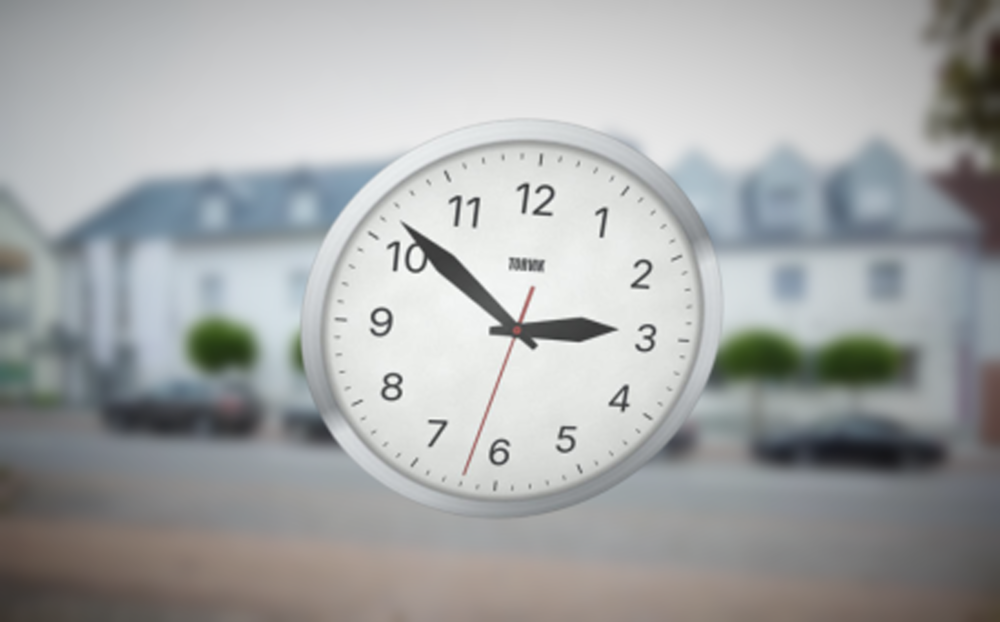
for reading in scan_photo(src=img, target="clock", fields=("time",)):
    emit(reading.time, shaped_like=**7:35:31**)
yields **2:51:32**
